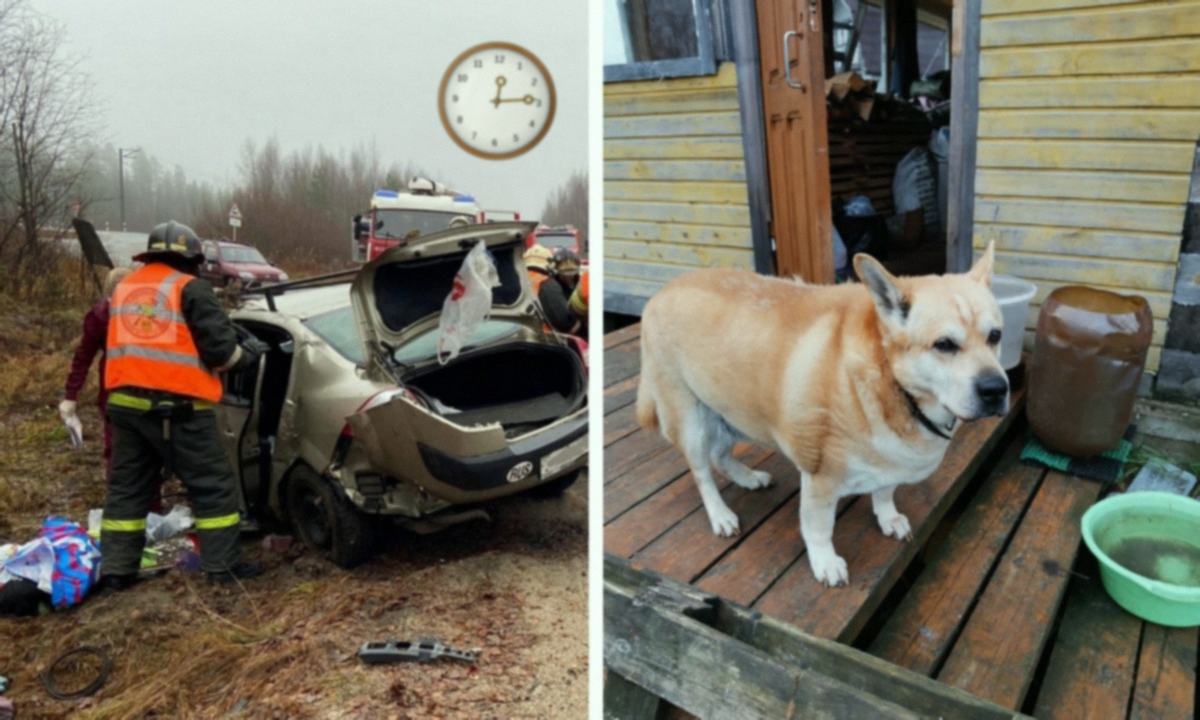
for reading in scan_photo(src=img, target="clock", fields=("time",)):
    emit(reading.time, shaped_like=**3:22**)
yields **12:14**
